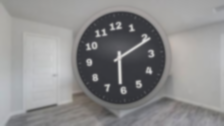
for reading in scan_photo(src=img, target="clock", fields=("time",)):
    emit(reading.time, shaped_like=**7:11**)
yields **6:11**
